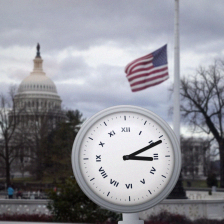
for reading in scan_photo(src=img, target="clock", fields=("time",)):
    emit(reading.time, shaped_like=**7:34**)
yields **3:11**
